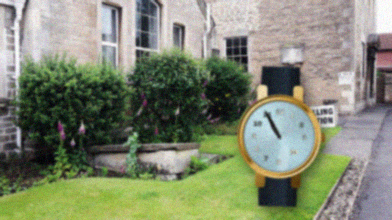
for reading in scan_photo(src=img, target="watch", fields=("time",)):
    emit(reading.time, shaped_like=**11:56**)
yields **10:55**
